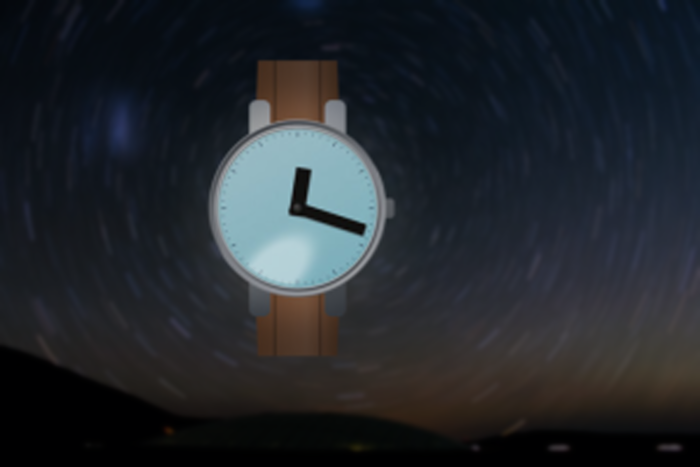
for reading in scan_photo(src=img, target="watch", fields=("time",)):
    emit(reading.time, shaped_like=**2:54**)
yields **12:18**
